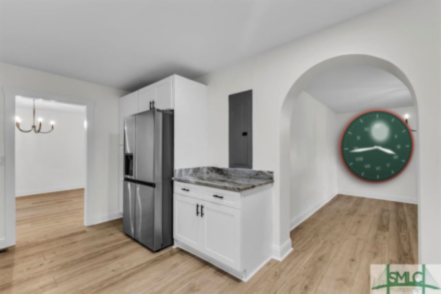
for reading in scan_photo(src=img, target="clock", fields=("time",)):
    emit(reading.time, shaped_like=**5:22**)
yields **3:44**
